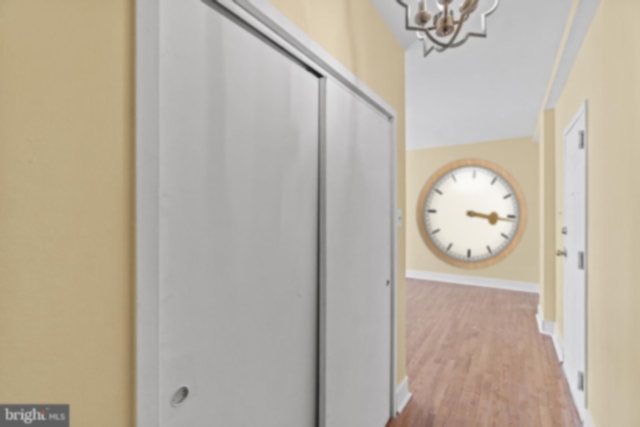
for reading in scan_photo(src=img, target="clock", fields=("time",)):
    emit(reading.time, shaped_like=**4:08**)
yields **3:16**
